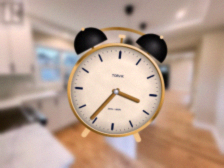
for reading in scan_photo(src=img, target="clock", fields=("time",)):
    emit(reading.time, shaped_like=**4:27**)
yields **3:36**
